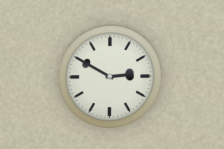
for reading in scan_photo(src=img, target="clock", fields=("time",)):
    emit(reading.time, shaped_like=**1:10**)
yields **2:50**
